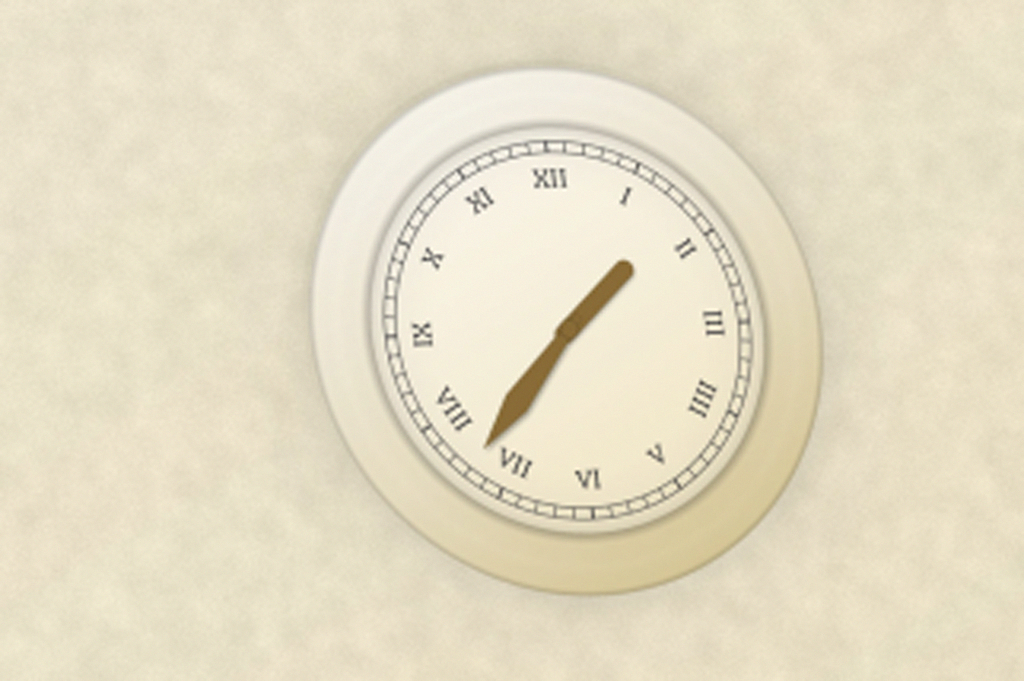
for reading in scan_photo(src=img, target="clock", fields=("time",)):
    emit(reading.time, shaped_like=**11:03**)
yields **1:37**
